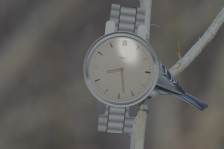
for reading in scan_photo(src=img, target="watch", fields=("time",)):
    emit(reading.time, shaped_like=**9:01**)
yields **8:28**
